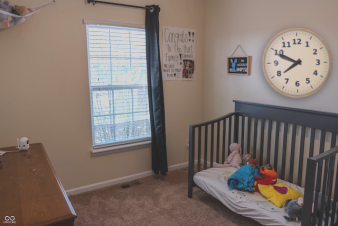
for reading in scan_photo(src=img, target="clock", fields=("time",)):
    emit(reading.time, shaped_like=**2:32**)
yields **7:49**
